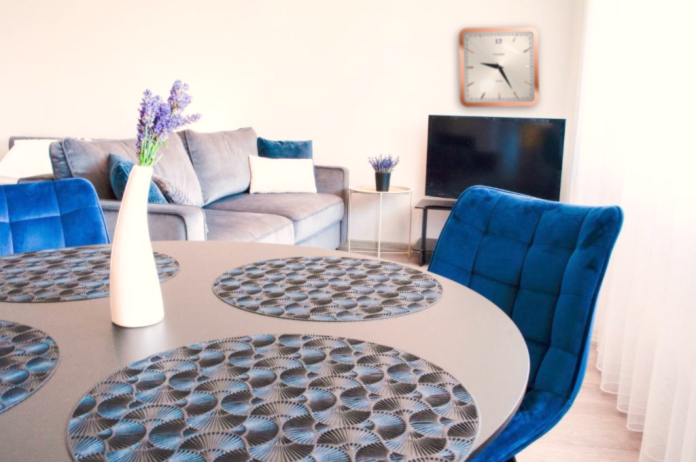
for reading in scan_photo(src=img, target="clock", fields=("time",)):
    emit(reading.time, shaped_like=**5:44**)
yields **9:25**
